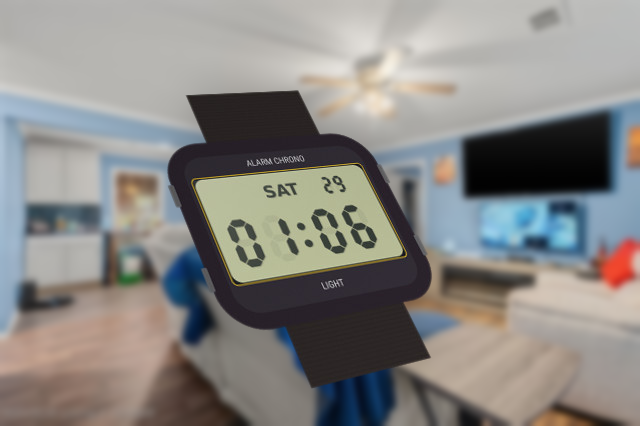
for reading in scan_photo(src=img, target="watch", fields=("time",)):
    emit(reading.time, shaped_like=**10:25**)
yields **1:06**
